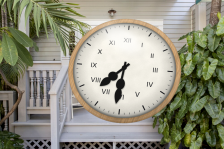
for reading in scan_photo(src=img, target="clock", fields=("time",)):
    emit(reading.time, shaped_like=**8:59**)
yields **7:31**
